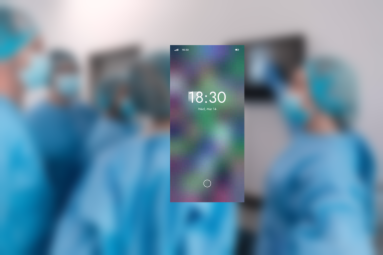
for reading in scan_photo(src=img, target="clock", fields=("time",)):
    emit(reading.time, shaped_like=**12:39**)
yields **18:30**
